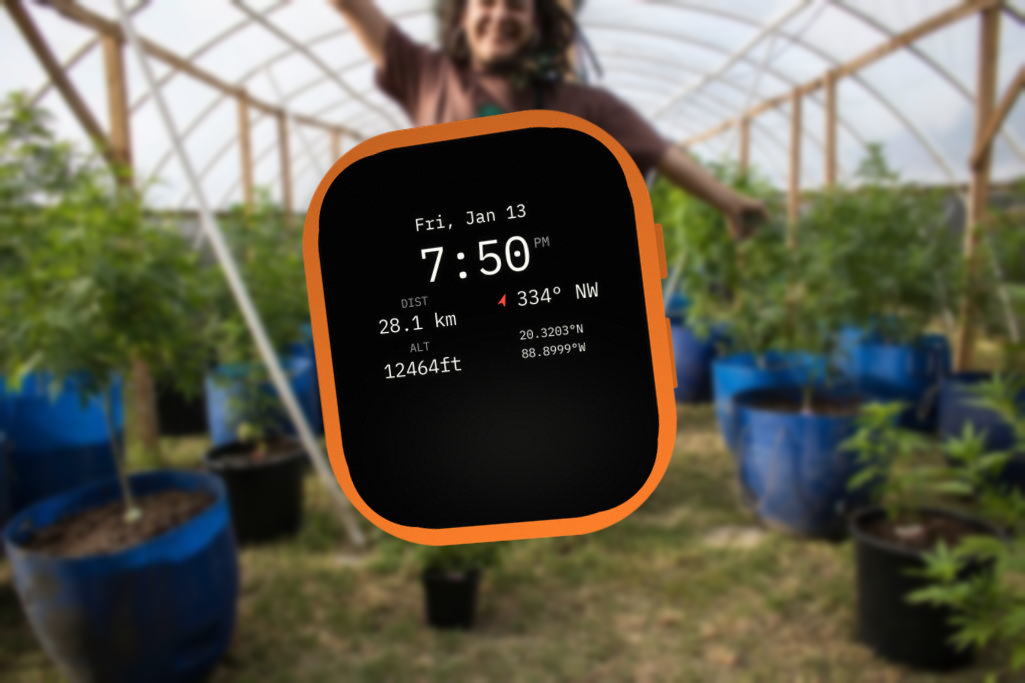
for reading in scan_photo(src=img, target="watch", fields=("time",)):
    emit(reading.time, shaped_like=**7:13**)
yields **7:50**
